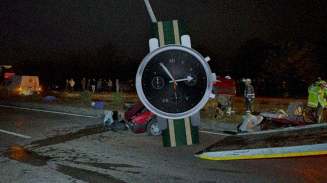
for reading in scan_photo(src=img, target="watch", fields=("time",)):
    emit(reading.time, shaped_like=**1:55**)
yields **2:55**
